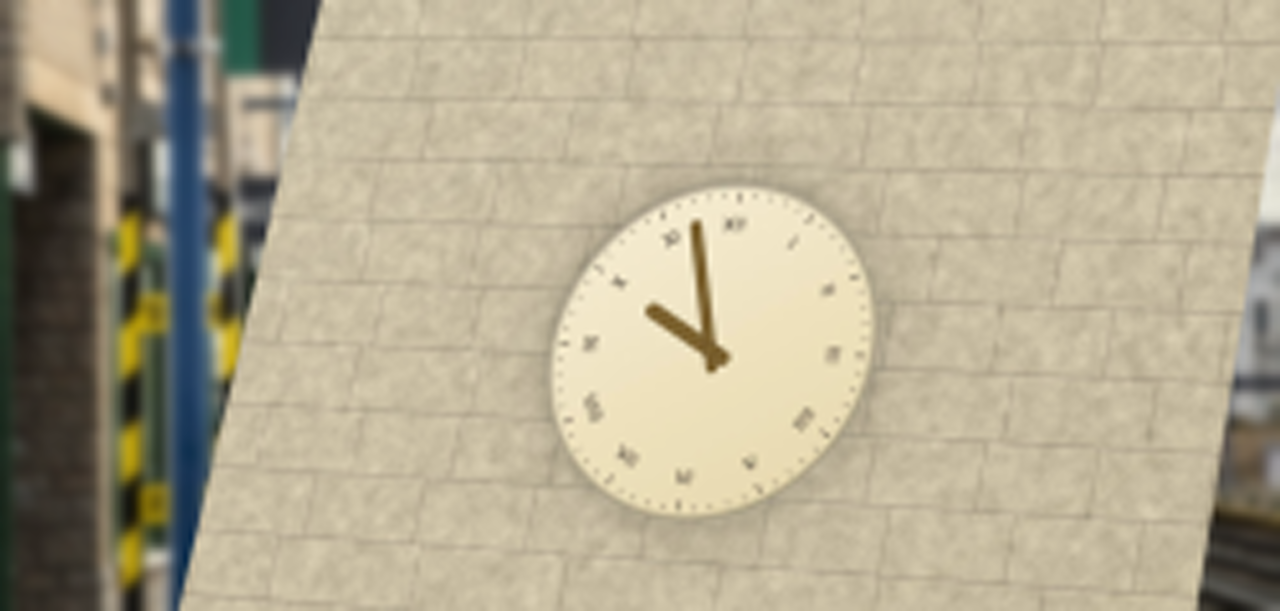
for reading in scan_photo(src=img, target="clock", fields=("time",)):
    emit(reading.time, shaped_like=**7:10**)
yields **9:57**
